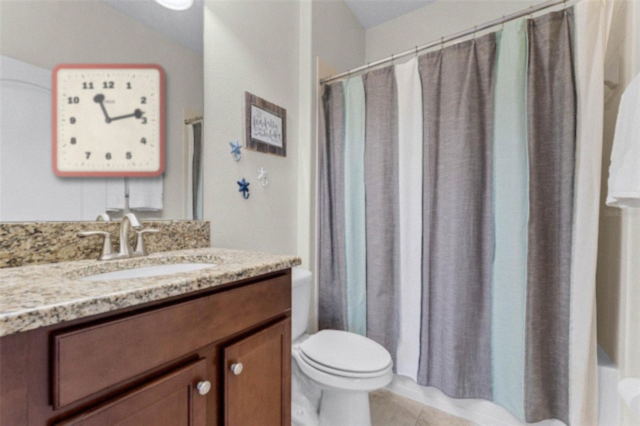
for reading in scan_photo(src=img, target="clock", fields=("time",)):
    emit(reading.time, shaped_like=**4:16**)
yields **11:13**
